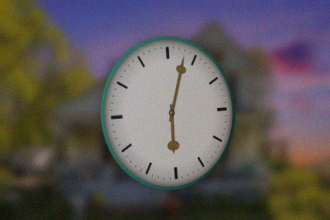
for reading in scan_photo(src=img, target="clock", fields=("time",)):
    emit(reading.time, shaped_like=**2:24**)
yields **6:03**
